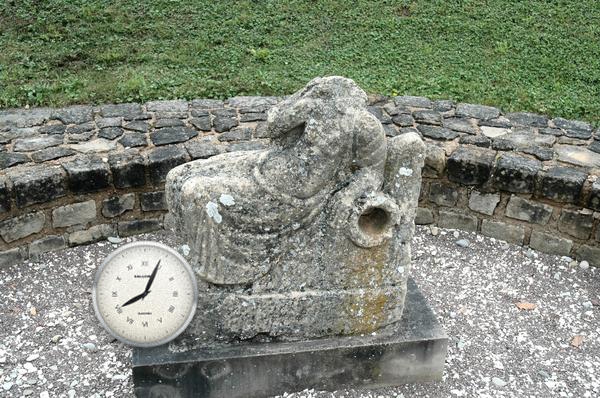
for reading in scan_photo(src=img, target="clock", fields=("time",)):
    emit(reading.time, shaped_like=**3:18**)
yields **8:04**
